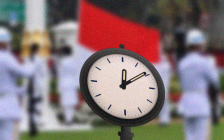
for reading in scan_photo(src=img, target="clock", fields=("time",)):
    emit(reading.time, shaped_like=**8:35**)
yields **12:09**
